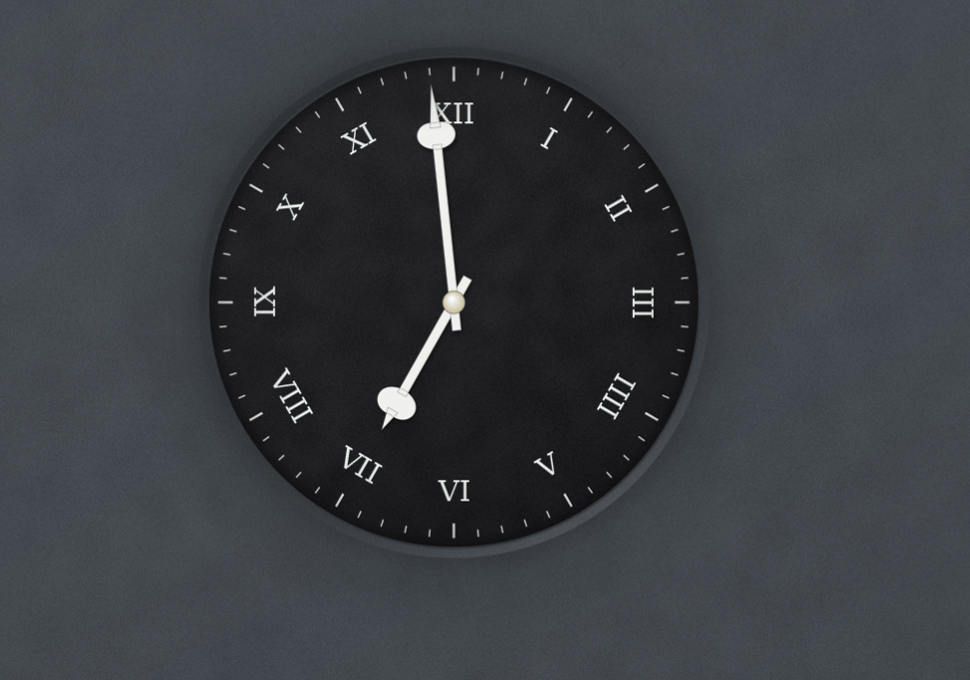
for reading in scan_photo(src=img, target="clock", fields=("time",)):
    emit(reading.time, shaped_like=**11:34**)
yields **6:59**
